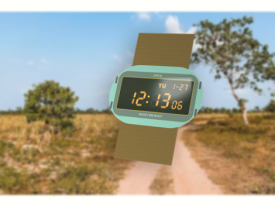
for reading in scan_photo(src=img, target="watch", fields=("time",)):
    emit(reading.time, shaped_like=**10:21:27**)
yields **12:13:06**
